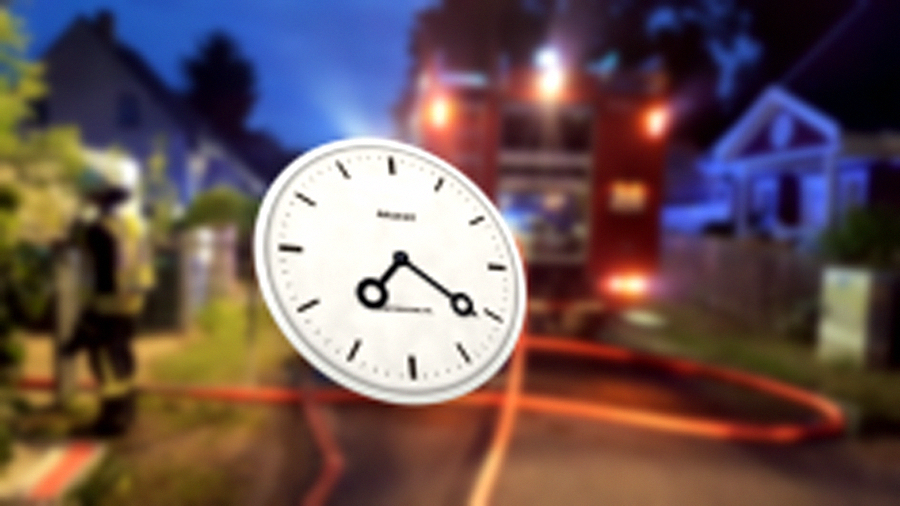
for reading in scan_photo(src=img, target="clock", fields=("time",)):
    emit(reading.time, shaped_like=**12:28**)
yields **7:21**
